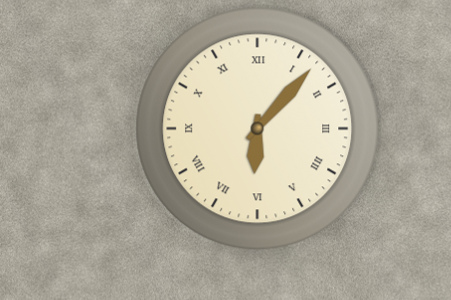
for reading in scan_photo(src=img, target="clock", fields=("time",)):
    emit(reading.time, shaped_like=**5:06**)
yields **6:07**
